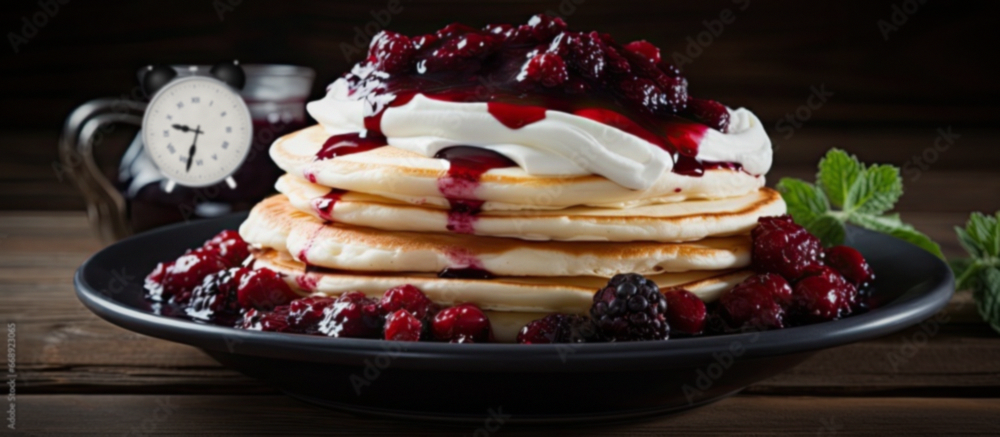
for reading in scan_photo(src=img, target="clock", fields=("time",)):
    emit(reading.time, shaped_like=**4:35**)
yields **9:33**
